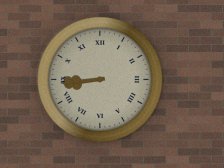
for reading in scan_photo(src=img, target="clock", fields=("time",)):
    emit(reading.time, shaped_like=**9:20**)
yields **8:44**
